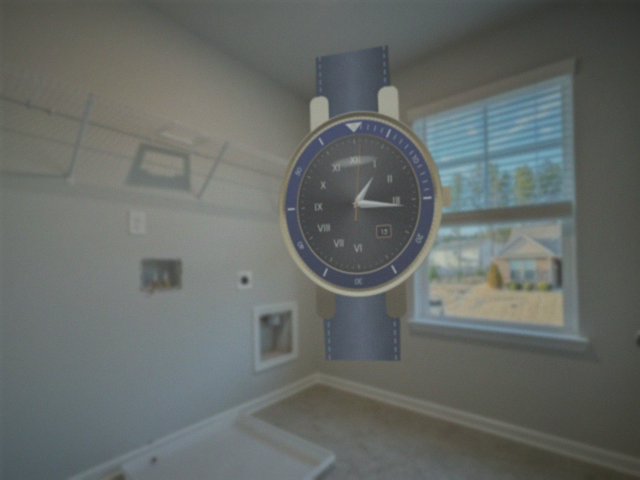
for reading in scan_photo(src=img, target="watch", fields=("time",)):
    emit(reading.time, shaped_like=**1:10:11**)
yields **1:16:01**
